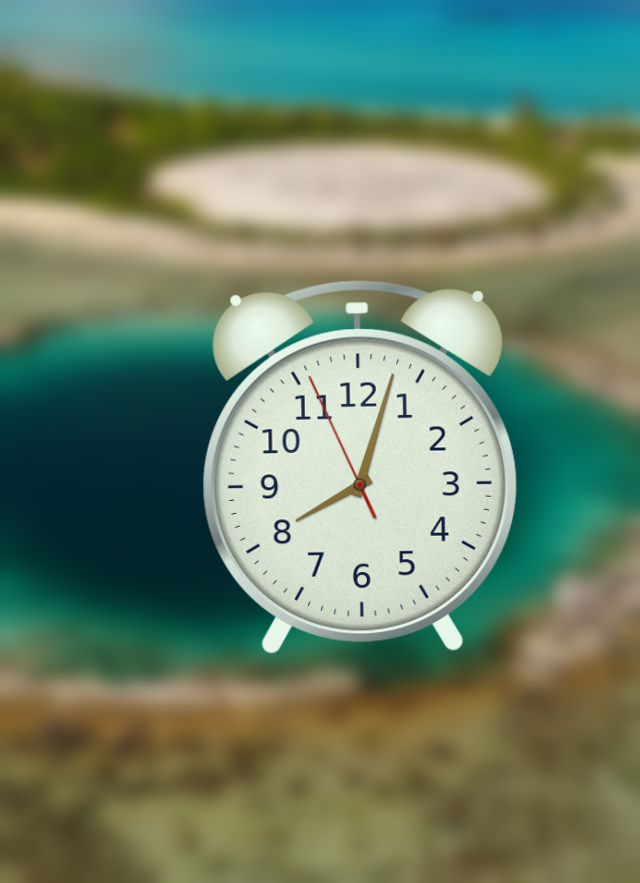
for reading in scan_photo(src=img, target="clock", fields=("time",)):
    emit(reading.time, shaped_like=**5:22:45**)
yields **8:02:56**
